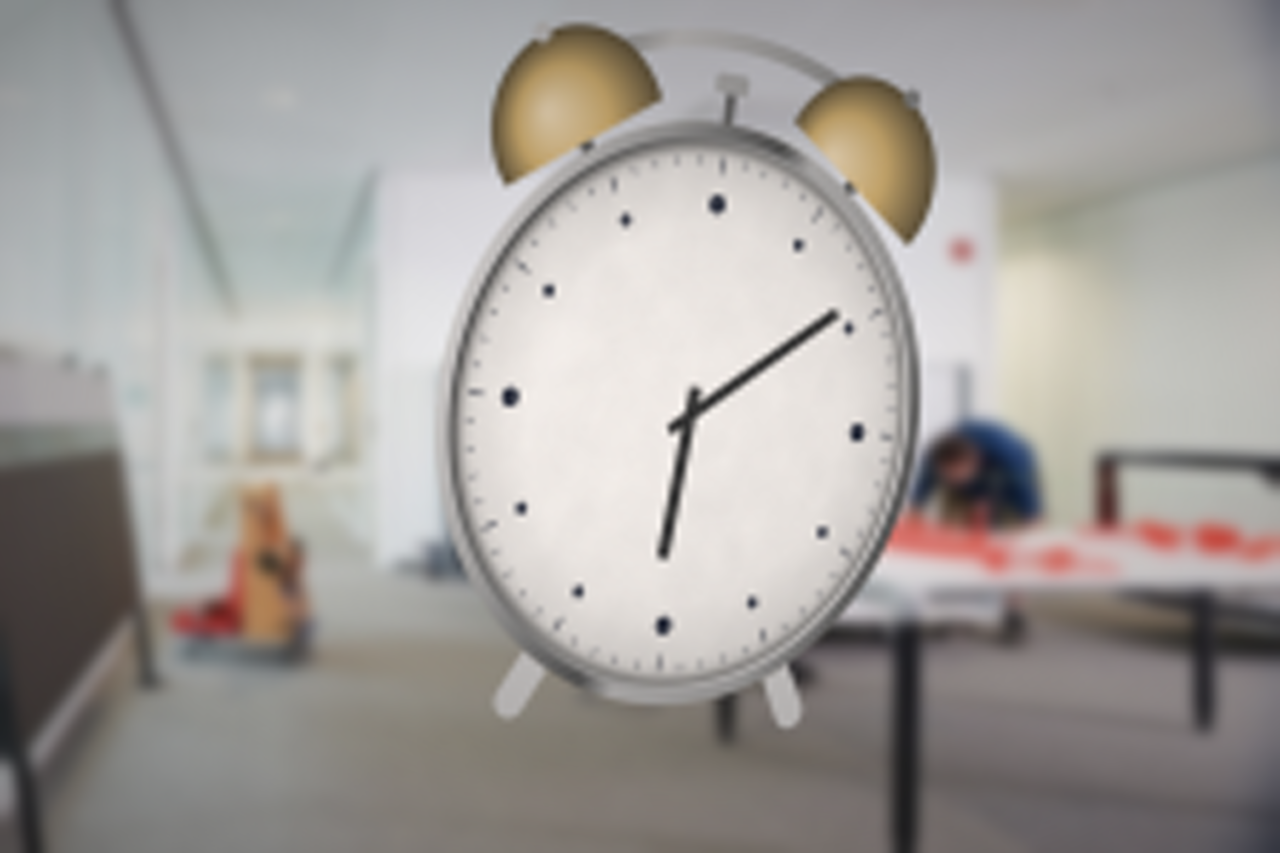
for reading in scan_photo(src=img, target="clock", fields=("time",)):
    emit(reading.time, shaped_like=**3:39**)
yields **6:09**
